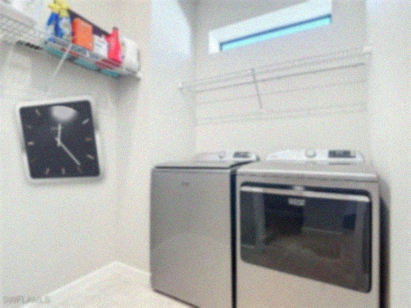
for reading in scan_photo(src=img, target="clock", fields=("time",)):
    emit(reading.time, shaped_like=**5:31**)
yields **12:24**
